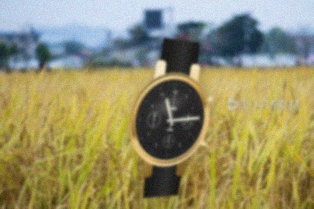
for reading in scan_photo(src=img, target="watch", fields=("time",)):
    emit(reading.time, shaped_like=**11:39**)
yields **11:14**
